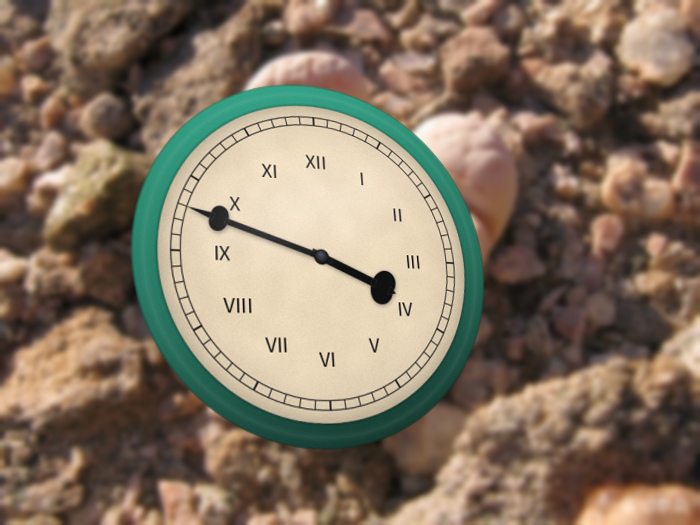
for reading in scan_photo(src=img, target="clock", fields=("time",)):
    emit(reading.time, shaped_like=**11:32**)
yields **3:48**
